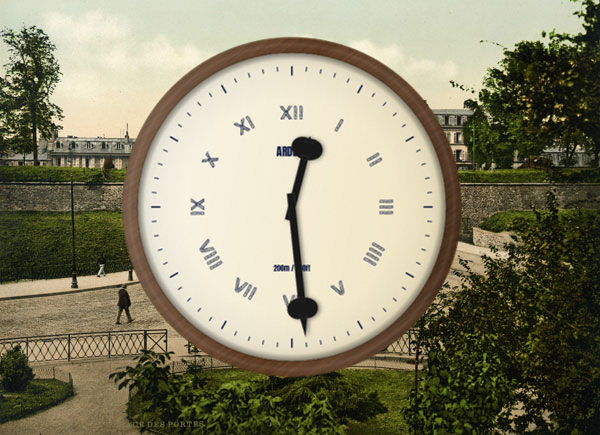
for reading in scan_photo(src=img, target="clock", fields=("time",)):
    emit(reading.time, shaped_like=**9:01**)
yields **12:29**
